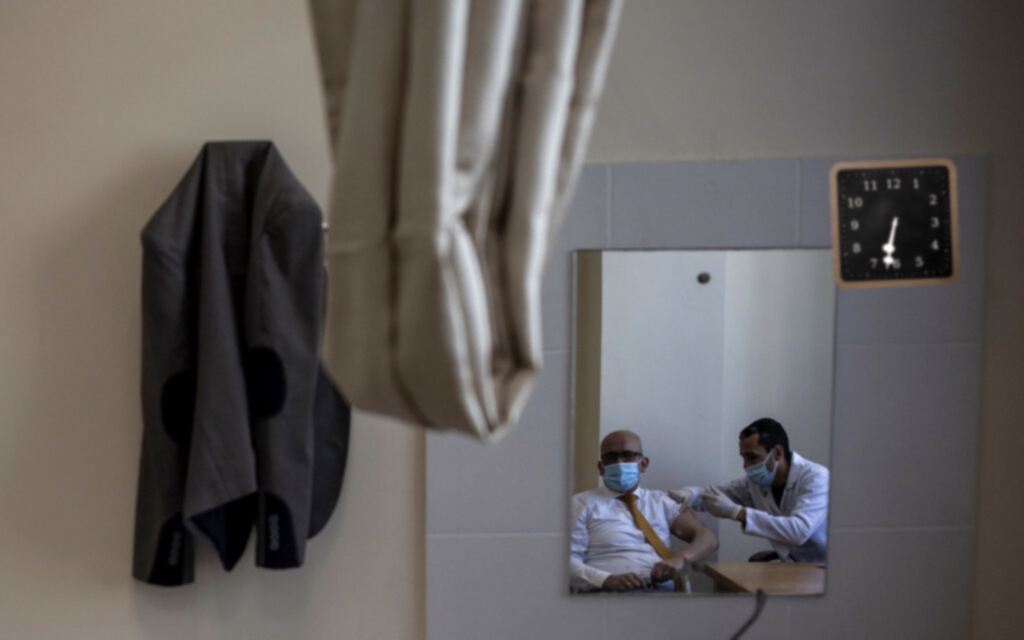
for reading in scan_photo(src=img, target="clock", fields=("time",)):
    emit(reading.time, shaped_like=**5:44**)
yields **6:32**
